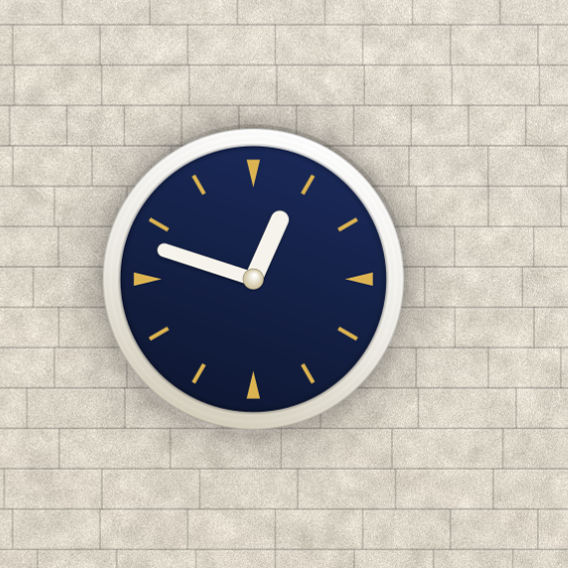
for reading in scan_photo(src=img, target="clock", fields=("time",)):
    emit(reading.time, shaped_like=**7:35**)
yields **12:48**
